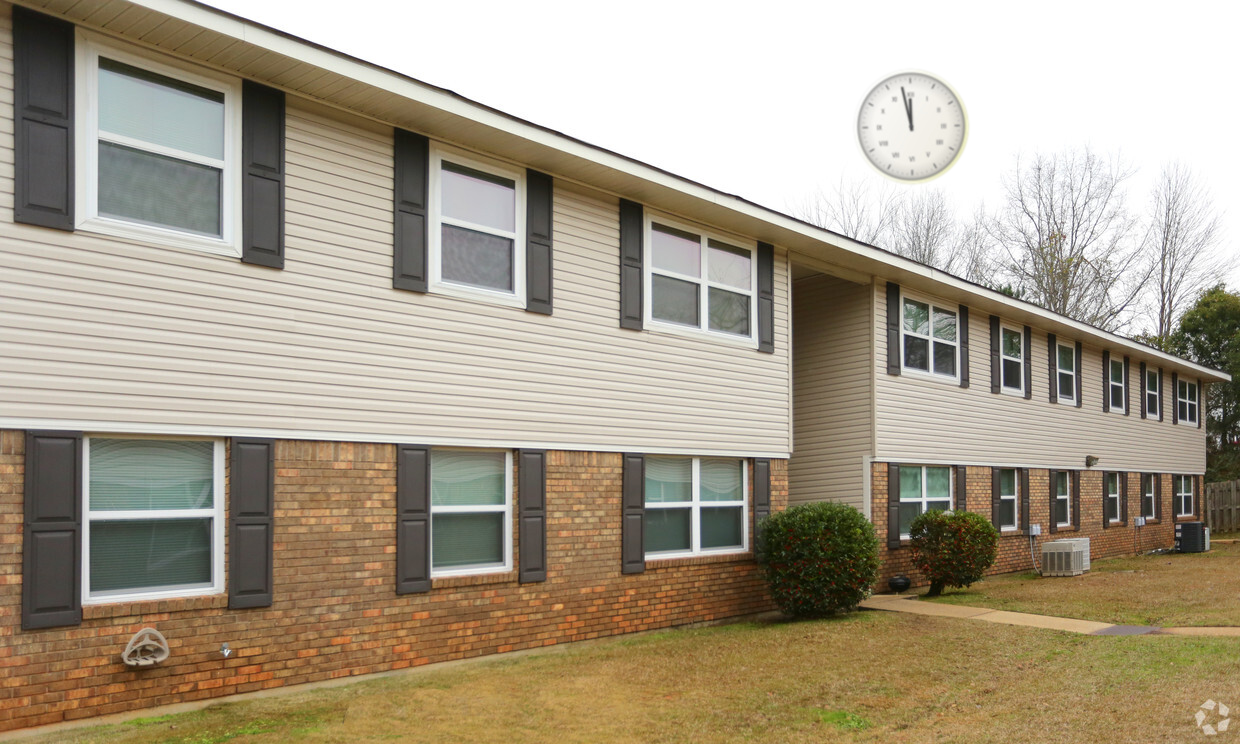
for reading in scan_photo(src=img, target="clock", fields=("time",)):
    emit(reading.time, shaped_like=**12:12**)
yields **11:58**
